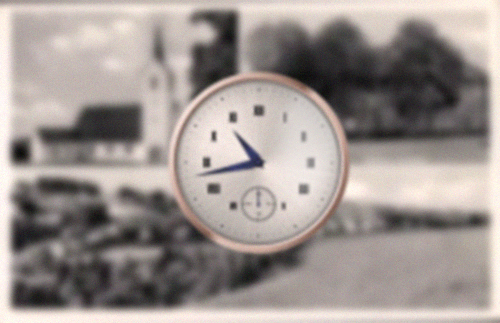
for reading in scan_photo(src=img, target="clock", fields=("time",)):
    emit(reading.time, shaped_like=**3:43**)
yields **10:43**
